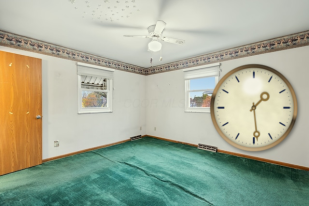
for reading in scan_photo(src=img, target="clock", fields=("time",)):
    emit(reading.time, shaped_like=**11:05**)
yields **1:29**
